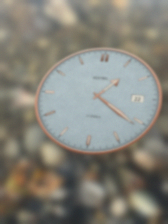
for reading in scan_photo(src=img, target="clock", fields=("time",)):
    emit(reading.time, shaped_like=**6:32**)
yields **1:21**
